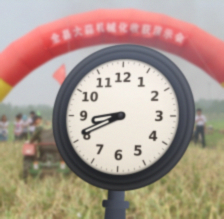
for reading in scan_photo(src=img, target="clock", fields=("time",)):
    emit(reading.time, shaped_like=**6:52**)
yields **8:41**
